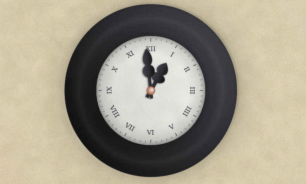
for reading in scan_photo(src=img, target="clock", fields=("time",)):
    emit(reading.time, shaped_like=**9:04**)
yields **12:59**
